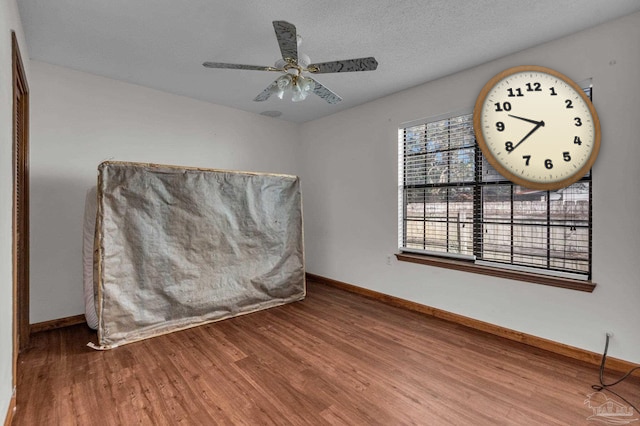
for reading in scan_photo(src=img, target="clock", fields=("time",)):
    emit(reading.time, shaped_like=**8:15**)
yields **9:39**
